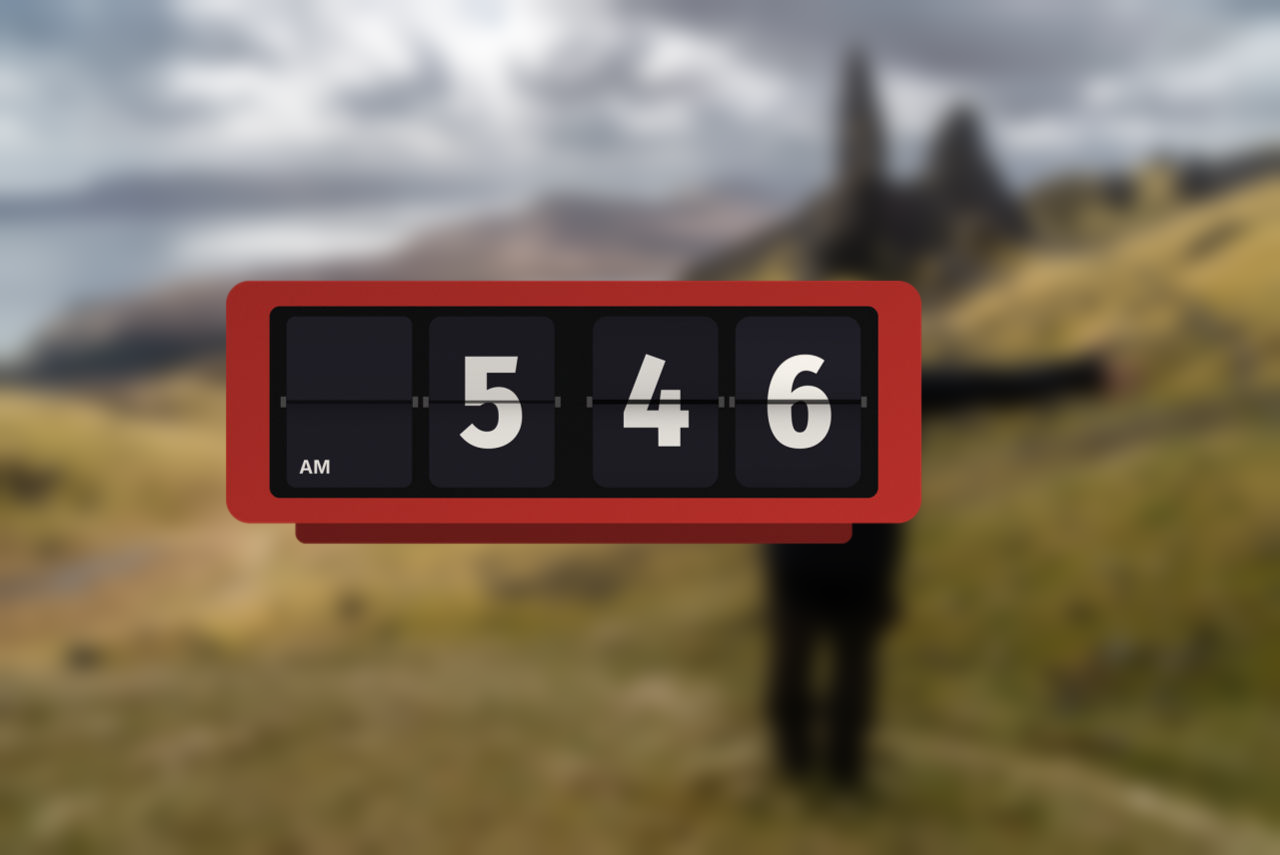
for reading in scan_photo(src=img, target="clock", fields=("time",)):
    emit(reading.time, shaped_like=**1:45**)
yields **5:46**
